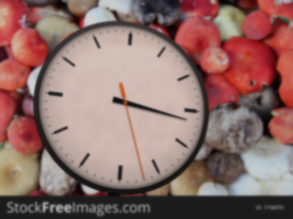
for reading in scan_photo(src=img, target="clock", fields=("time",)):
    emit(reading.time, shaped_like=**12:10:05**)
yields **3:16:27**
